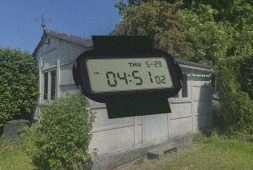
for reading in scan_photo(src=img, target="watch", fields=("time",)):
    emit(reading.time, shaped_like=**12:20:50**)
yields **4:51:02**
